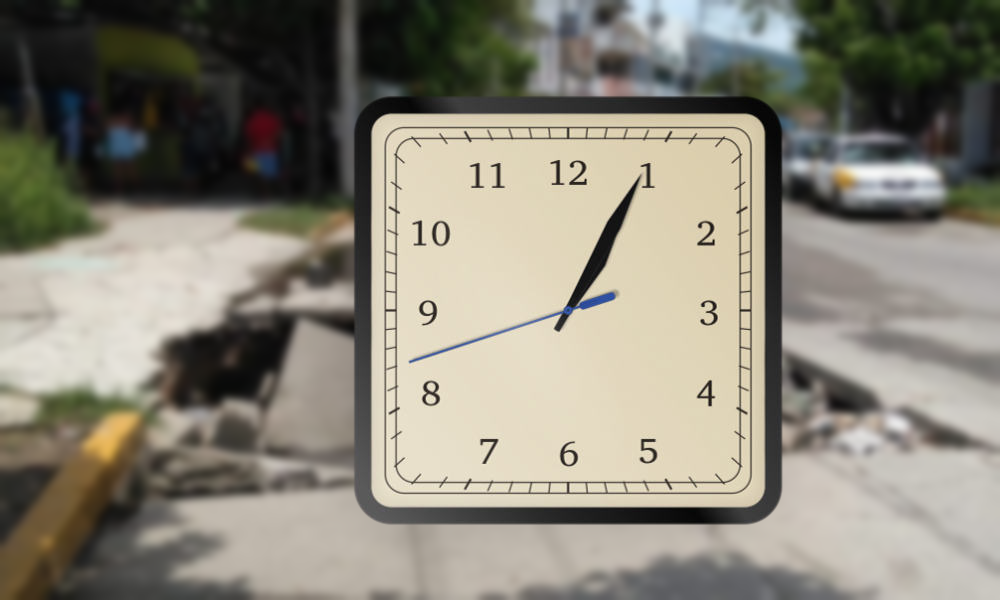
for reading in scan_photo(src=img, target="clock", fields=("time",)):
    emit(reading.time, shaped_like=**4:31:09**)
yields **1:04:42**
